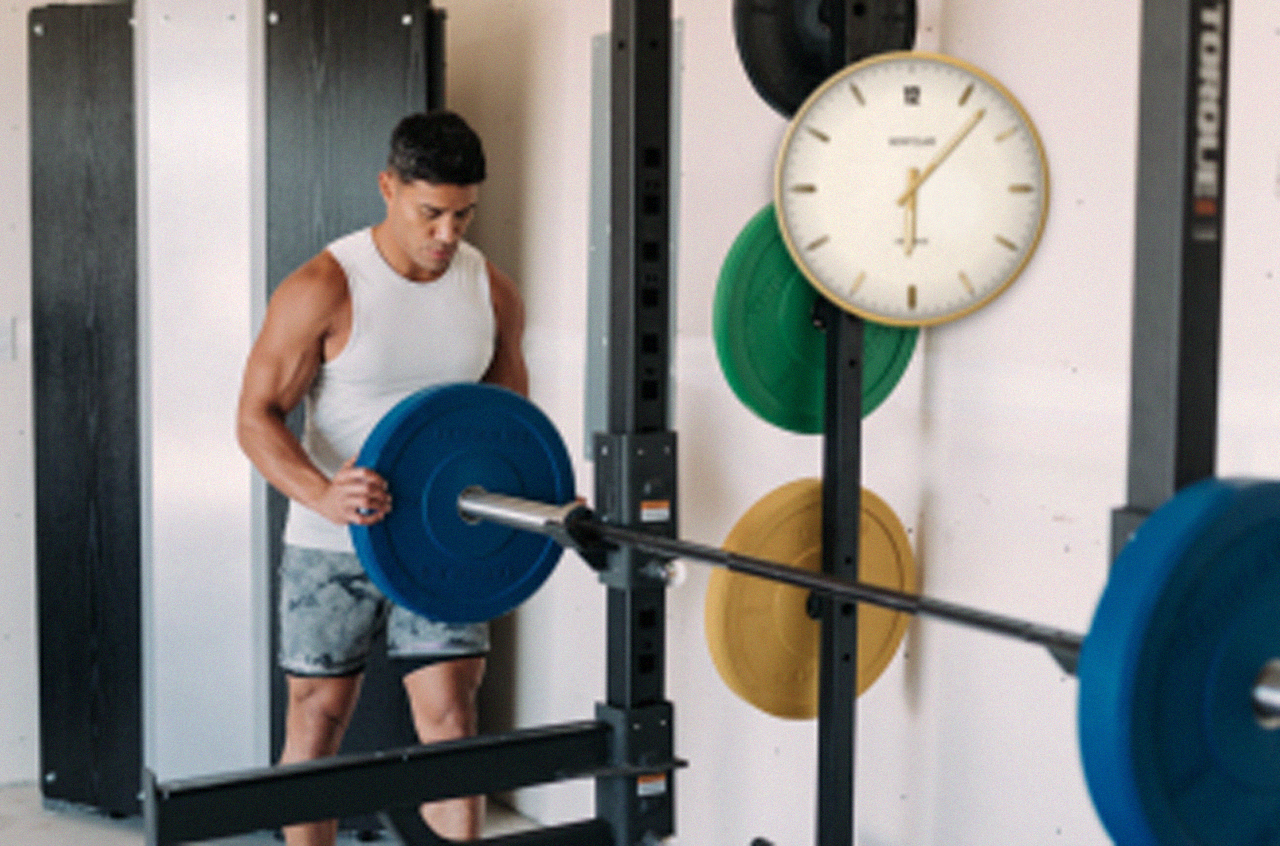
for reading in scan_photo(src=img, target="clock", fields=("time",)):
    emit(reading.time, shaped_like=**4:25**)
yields **6:07**
